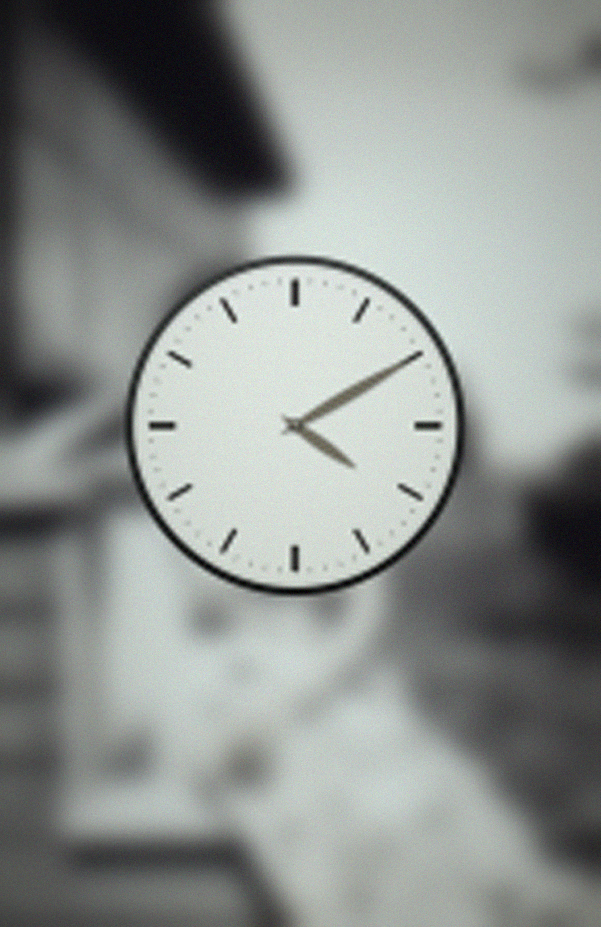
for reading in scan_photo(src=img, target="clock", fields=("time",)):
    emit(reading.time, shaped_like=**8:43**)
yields **4:10**
